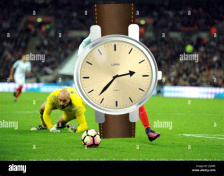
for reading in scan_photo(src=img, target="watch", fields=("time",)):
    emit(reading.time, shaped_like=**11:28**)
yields **2:37**
